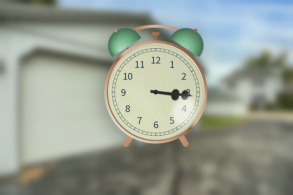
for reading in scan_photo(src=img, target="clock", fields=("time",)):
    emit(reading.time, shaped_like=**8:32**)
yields **3:16**
